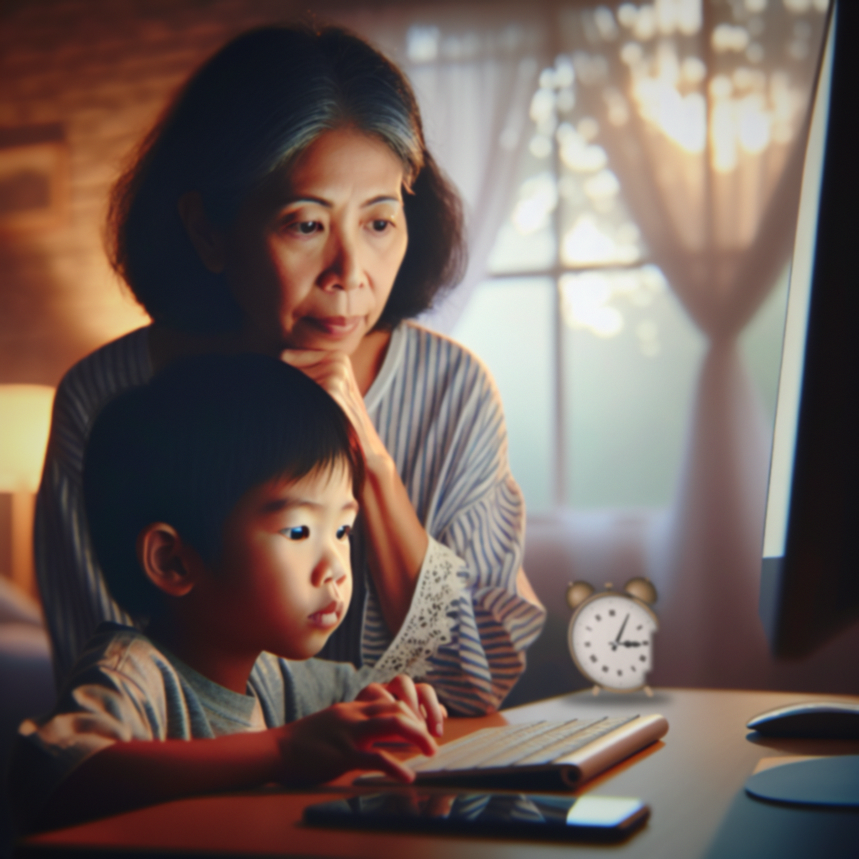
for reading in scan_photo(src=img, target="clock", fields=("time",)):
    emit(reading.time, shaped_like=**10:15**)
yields **3:05**
